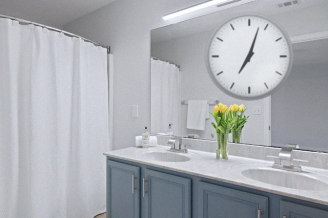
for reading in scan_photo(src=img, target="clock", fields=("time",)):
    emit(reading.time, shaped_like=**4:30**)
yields **7:03**
